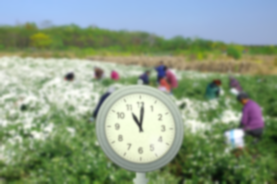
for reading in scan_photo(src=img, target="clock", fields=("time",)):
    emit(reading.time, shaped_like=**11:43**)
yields **11:01**
